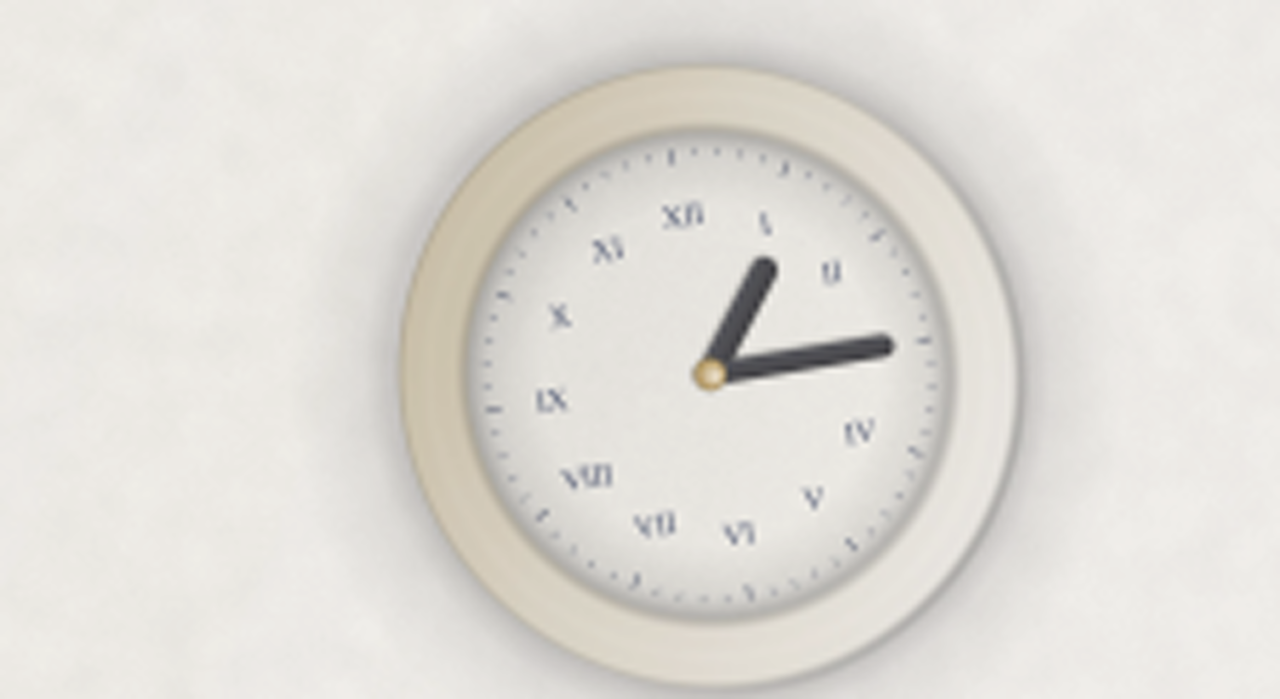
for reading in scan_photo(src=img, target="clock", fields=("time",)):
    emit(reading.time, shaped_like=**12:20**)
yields **1:15**
